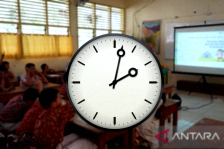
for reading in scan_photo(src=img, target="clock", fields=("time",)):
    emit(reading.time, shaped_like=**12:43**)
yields **2:02**
